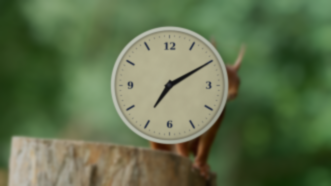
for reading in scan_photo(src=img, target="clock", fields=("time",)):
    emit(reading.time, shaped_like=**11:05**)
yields **7:10**
